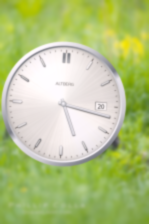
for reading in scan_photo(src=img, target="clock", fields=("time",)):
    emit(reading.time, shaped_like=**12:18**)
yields **5:17**
